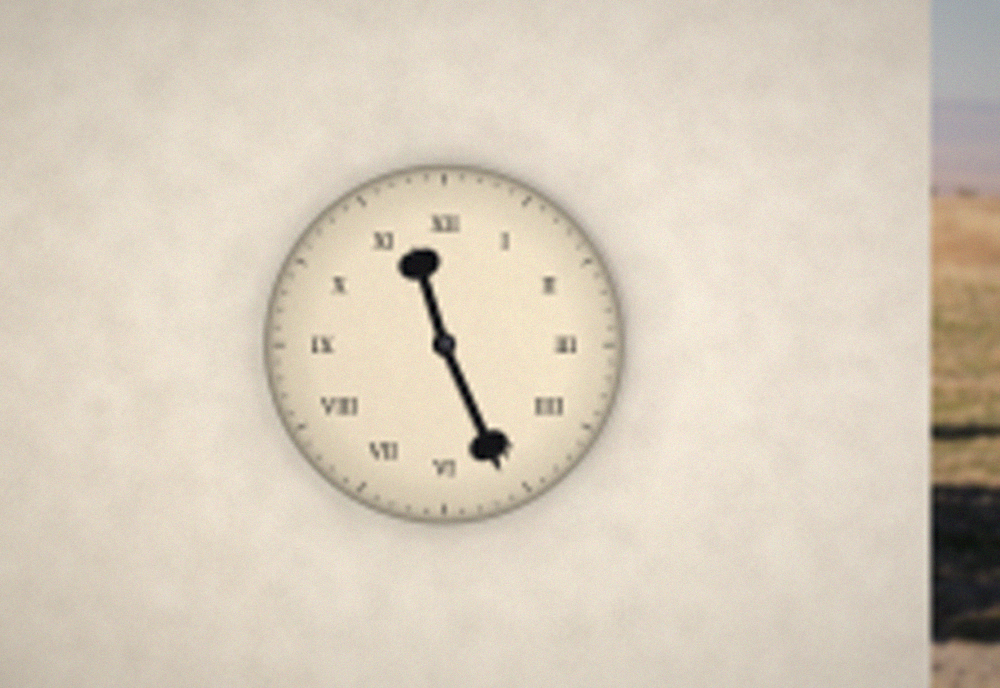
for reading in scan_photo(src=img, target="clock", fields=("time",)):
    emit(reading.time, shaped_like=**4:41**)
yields **11:26**
